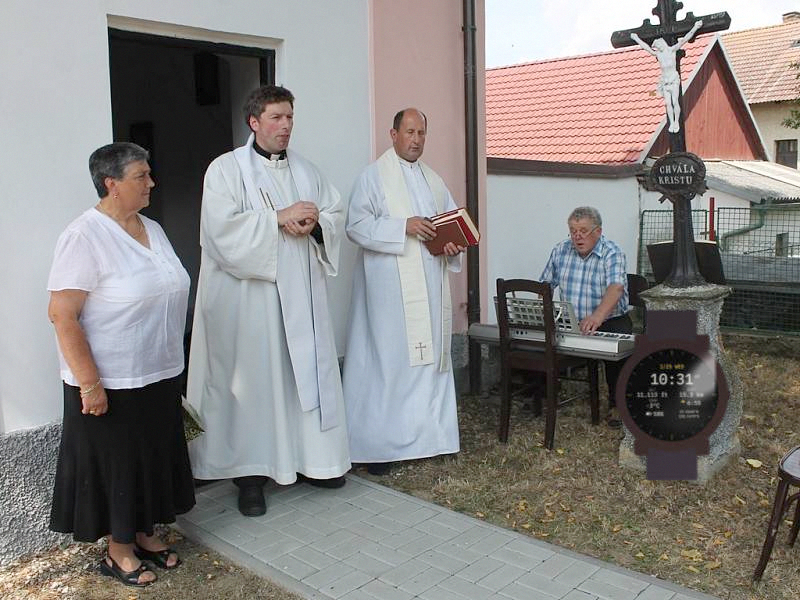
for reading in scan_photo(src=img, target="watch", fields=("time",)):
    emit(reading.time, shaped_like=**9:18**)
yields **10:31**
